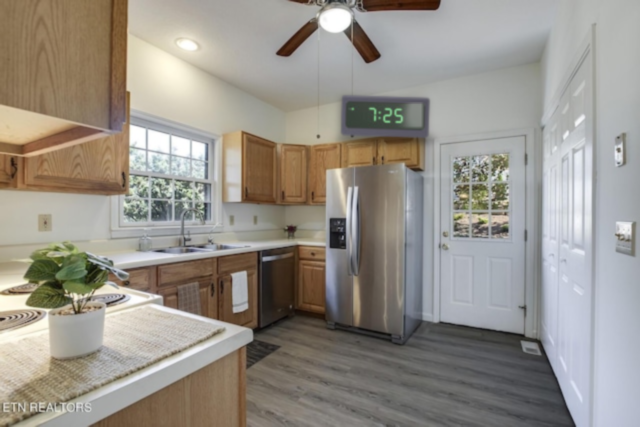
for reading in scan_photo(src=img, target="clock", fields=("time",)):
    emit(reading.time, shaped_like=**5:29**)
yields **7:25**
